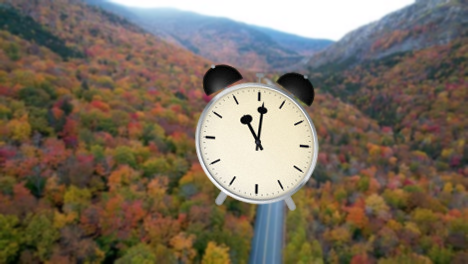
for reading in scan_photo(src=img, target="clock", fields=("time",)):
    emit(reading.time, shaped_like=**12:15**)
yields **11:01**
